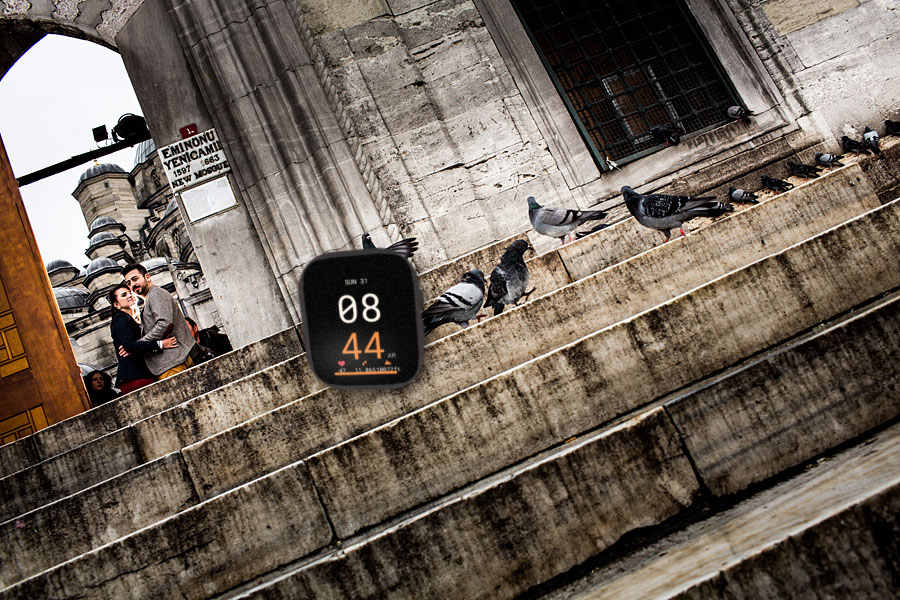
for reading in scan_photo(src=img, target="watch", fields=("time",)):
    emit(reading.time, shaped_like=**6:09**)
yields **8:44**
